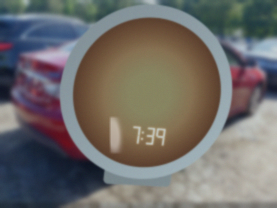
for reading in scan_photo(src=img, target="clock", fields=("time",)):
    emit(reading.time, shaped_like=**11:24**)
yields **7:39**
